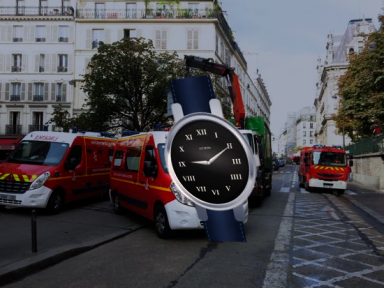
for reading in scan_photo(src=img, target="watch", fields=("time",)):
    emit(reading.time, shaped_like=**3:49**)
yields **9:10**
